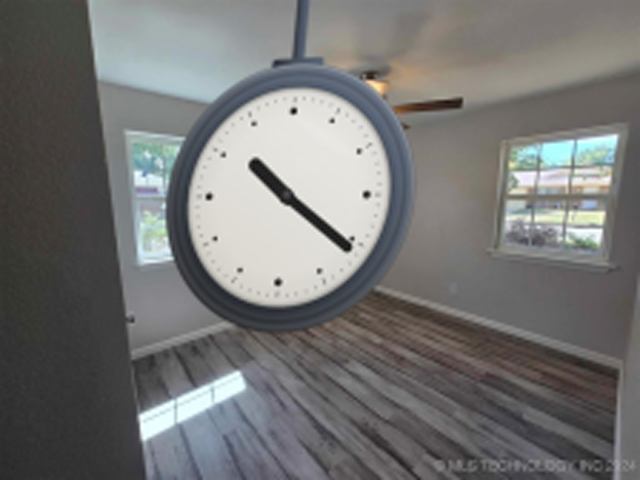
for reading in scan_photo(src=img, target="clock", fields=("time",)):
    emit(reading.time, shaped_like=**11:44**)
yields **10:21**
